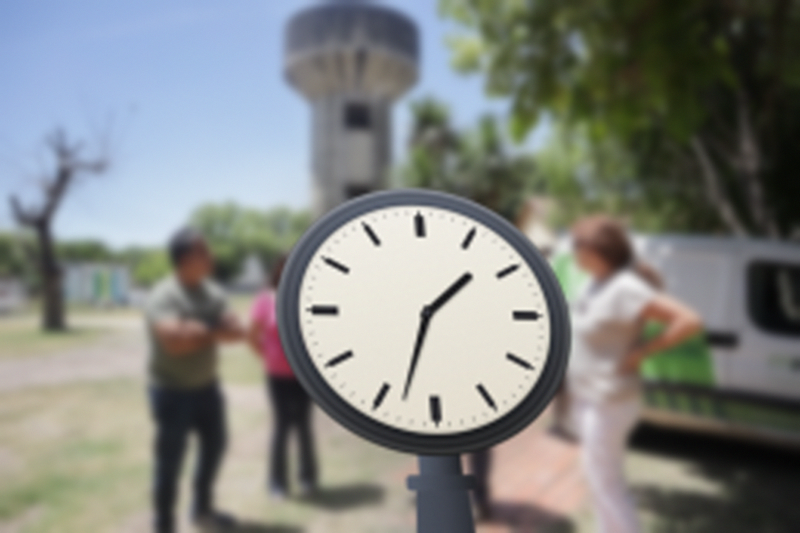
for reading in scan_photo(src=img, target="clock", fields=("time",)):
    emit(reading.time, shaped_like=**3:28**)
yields **1:33**
